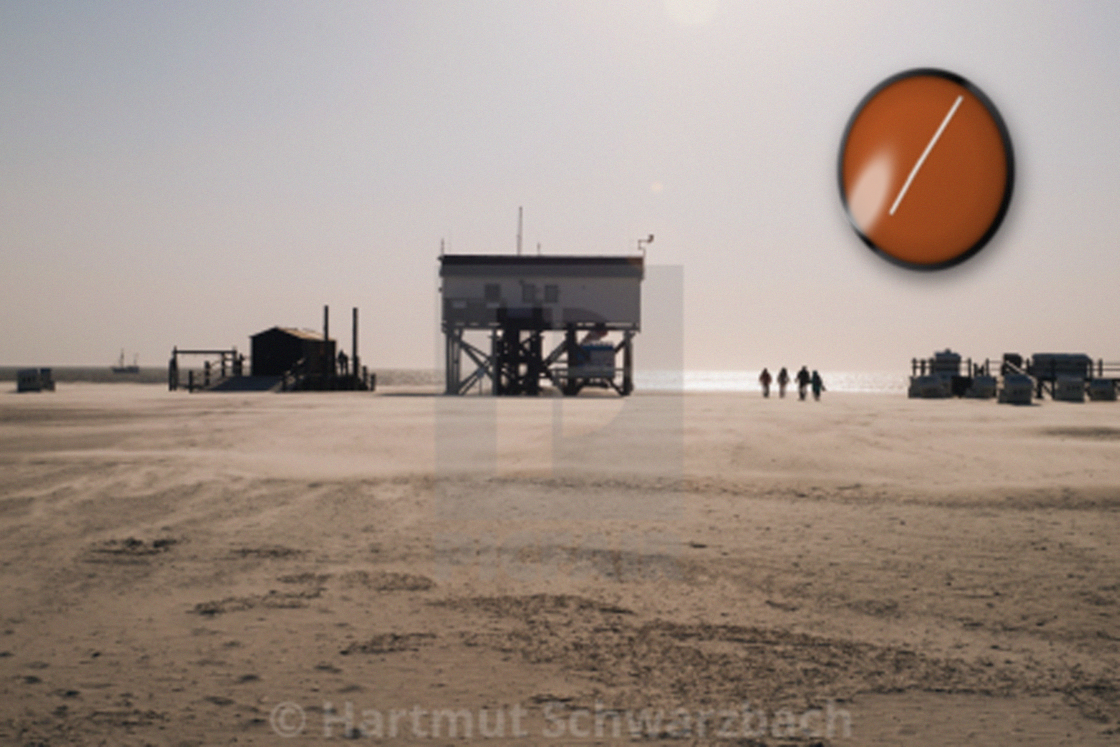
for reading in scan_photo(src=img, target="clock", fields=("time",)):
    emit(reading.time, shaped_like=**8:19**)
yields **7:06**
